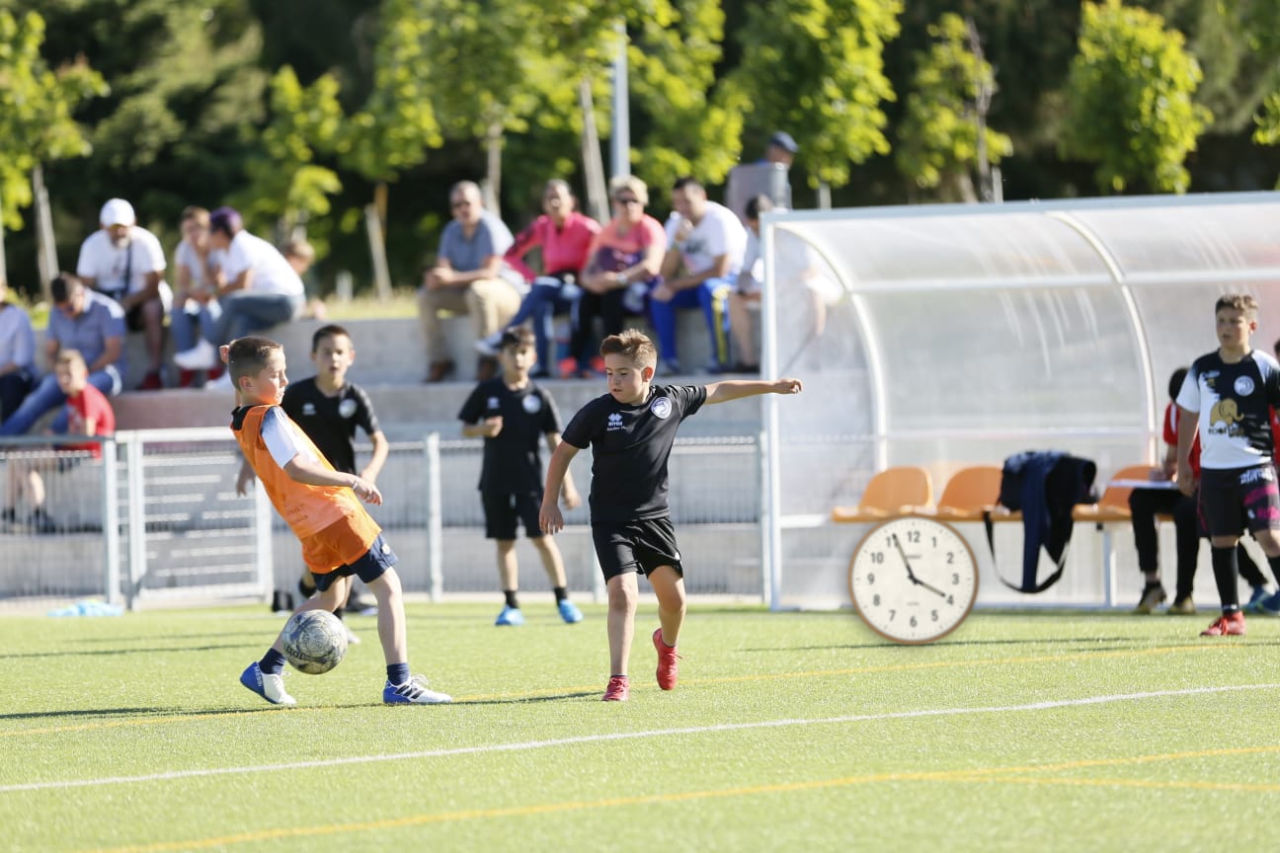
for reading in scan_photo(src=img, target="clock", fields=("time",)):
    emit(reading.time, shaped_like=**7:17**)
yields **3:56**
